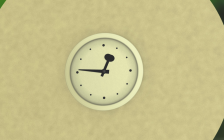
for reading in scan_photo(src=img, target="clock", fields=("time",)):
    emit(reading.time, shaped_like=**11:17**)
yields **12:46**
